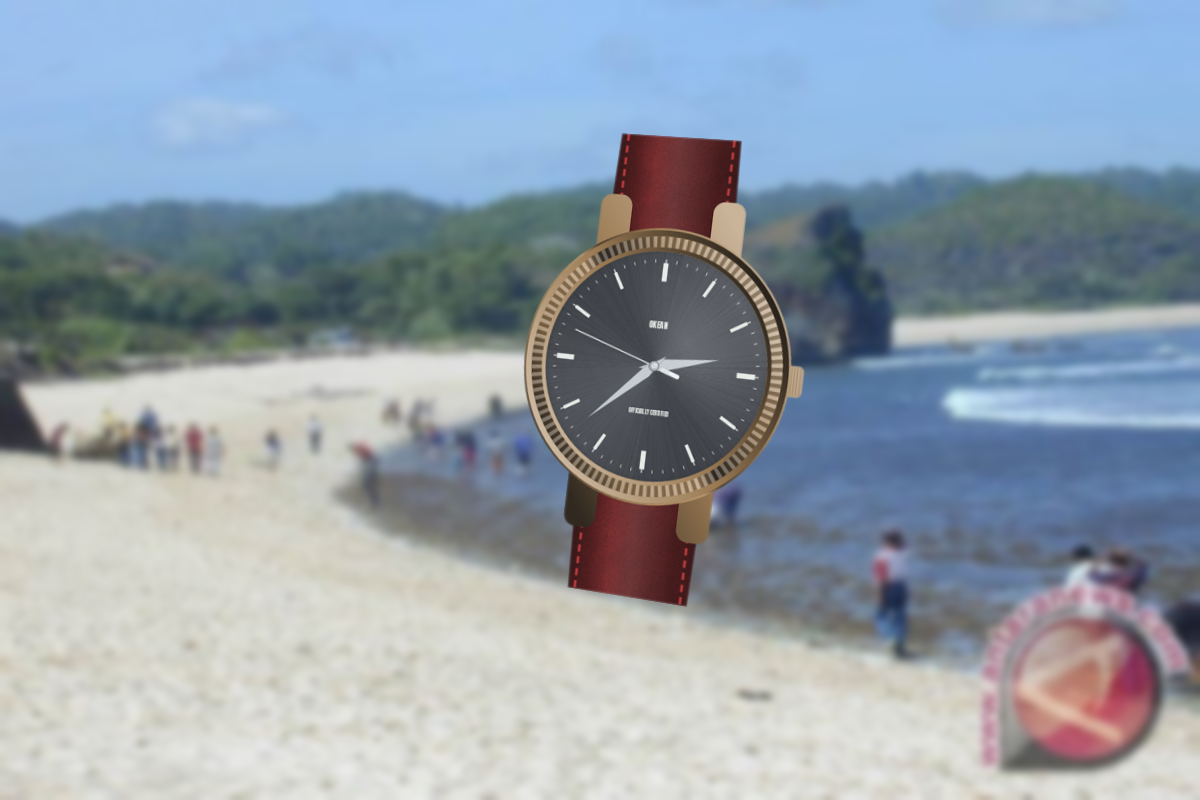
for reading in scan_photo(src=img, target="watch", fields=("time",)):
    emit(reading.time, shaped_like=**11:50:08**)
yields **2:37:48**
